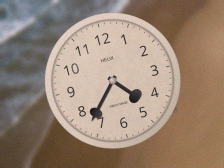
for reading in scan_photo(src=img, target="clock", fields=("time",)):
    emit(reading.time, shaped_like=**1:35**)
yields **4:37**
